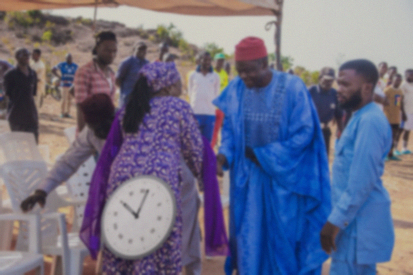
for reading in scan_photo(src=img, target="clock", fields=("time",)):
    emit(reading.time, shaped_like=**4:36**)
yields **10:02**
